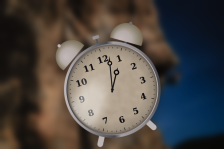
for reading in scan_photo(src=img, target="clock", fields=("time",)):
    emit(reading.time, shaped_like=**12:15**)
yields **1:02**
